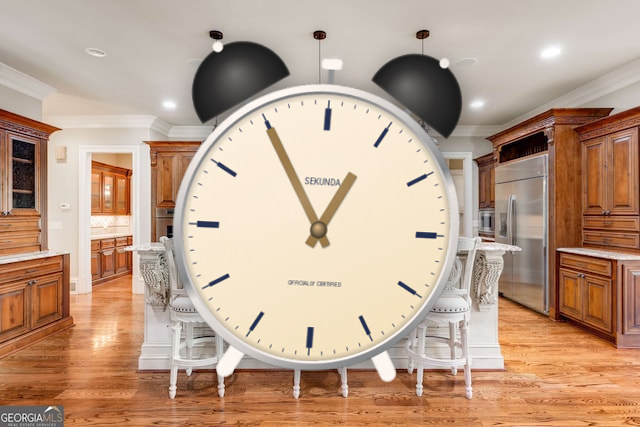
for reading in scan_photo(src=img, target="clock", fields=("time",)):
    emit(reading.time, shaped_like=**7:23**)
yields **12:55**
